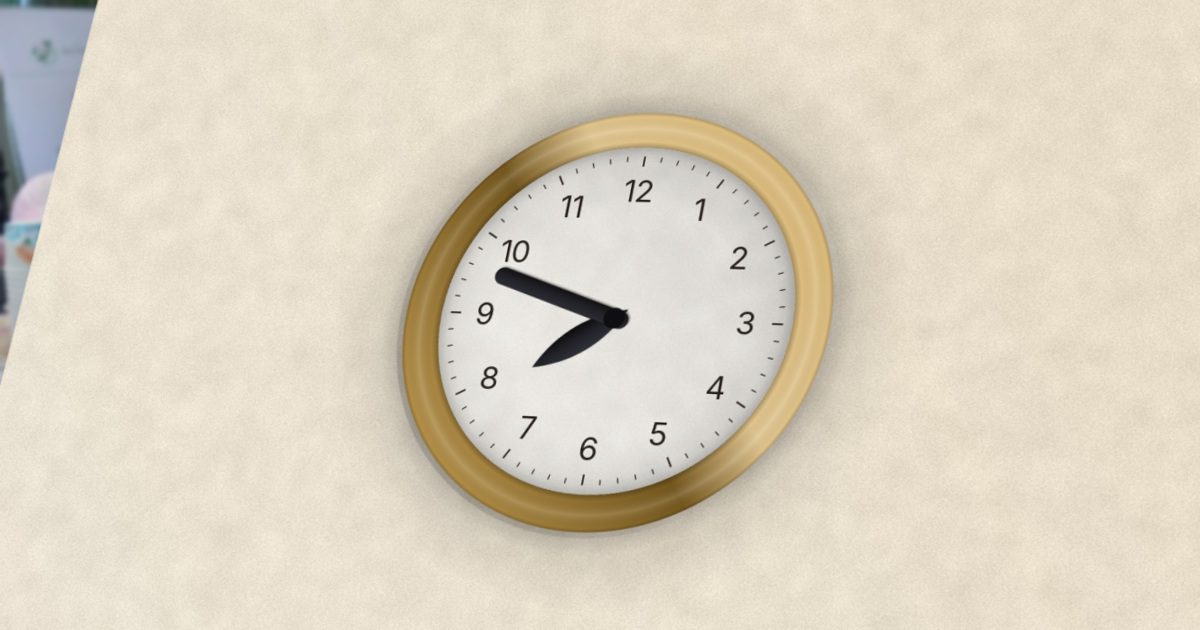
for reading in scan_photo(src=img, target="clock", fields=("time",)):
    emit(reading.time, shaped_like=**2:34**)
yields **7:48**
